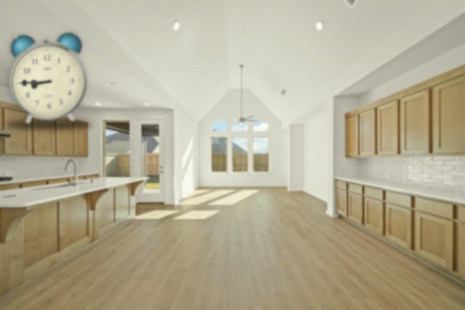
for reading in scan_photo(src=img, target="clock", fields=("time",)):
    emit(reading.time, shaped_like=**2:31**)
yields **8:45**
